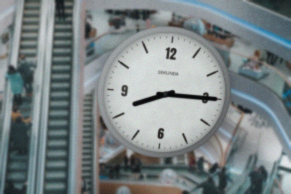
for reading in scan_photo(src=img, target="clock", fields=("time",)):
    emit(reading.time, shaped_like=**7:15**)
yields **8:15**
